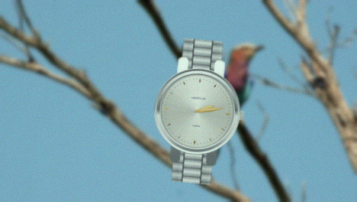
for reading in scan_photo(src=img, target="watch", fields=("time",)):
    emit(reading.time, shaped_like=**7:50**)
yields **2:13**
